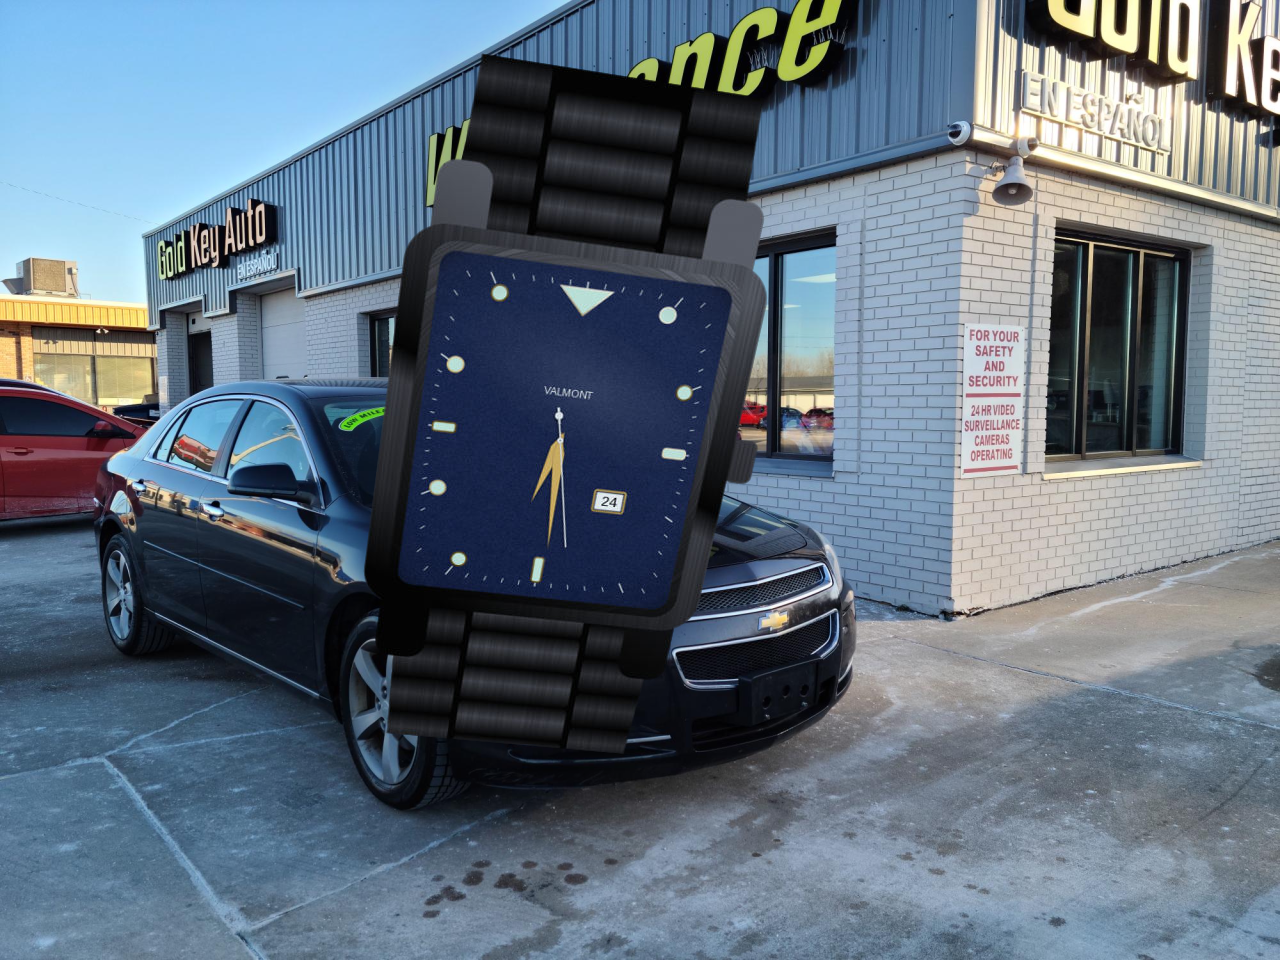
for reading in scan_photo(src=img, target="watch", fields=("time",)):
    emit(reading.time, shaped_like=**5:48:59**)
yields **6:29:28**
